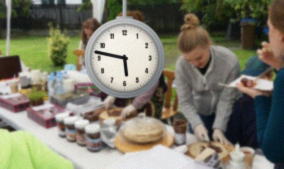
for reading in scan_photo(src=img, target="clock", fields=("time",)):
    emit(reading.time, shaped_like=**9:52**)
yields **5:47**
